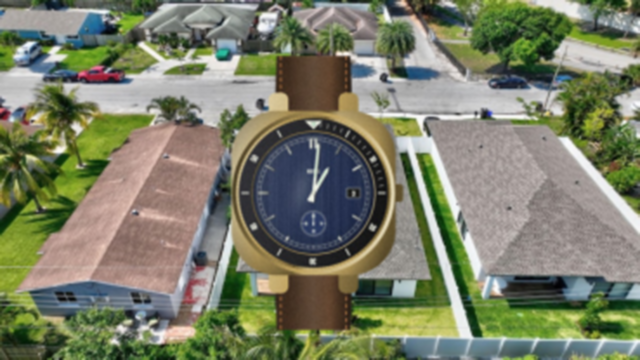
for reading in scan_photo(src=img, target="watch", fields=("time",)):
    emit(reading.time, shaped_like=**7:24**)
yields **1:01**
